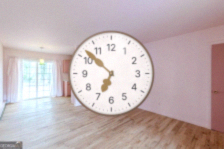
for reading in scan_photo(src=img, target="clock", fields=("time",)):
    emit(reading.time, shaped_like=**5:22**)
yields **6:52**
